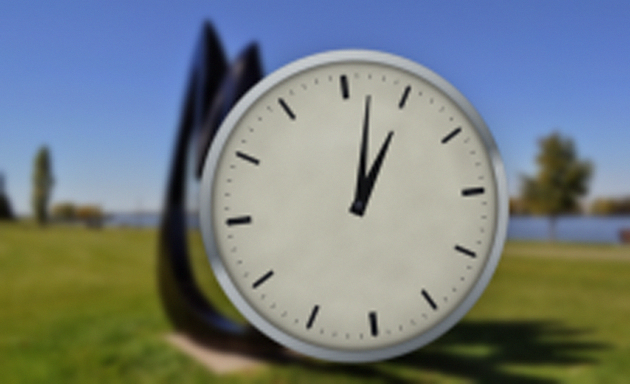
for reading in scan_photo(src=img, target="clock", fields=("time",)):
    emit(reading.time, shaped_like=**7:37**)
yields **1:02**
